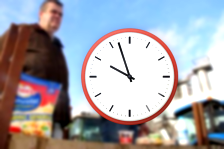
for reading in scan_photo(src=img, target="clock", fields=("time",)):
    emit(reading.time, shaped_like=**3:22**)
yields **9:57**
